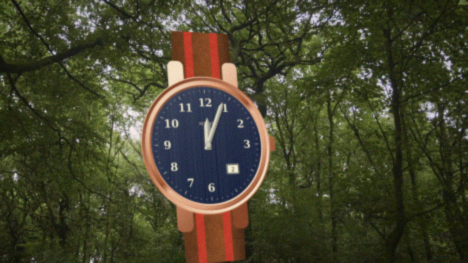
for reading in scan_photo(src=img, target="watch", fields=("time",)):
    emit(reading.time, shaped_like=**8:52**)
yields **12:04**
